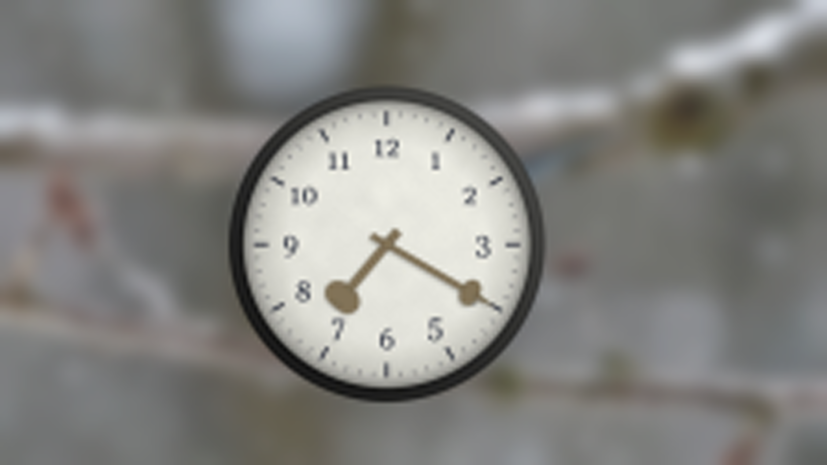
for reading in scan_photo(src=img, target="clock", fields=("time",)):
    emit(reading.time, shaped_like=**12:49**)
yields **7:20**
